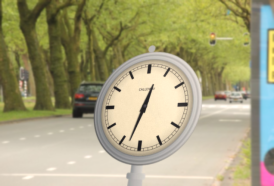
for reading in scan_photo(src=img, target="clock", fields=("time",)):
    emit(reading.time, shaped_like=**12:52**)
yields **12:33**
